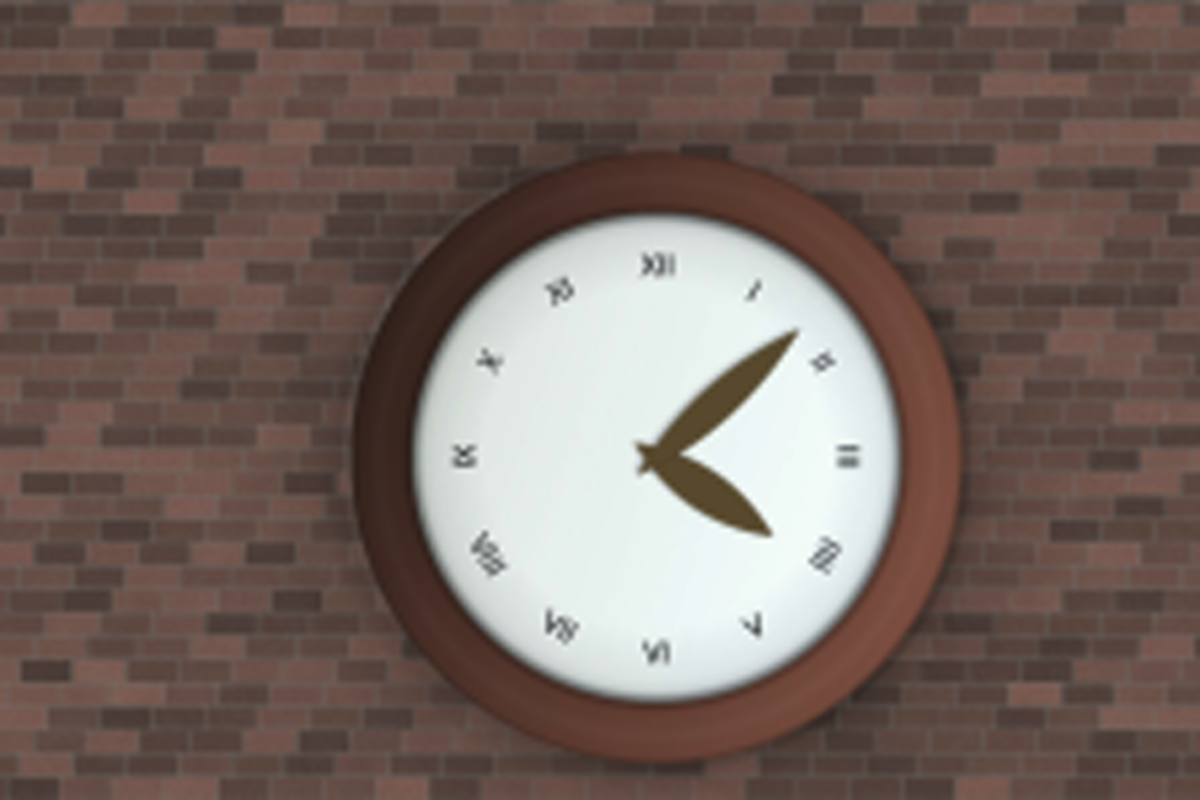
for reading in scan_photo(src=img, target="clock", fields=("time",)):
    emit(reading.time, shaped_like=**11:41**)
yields **4:08**
